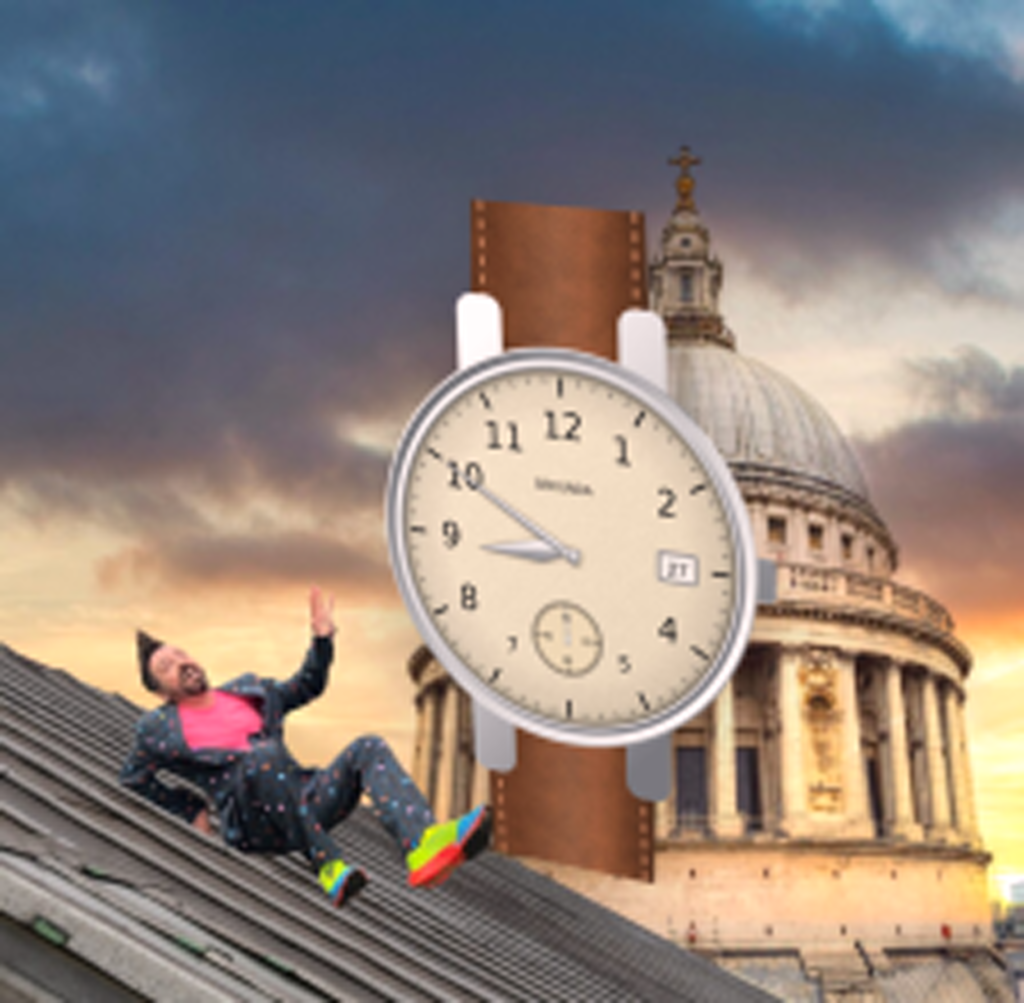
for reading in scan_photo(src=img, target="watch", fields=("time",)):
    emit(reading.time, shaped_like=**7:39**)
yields **8:50**
